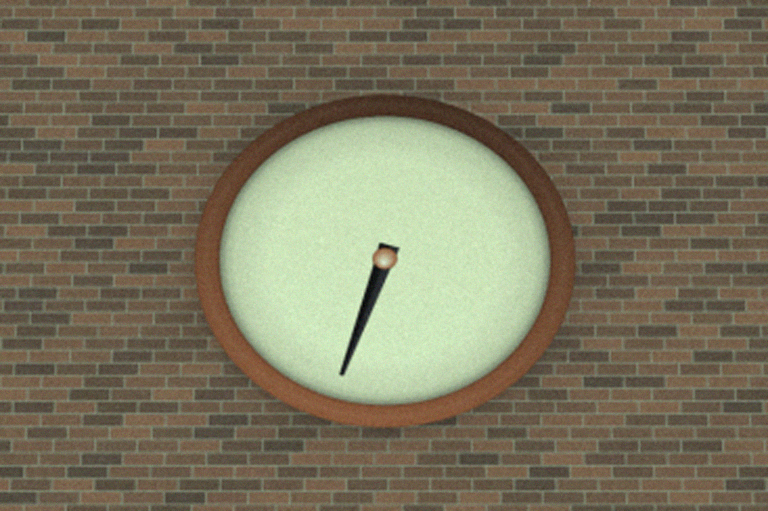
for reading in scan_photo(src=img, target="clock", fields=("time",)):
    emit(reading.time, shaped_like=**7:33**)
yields **6:33**
